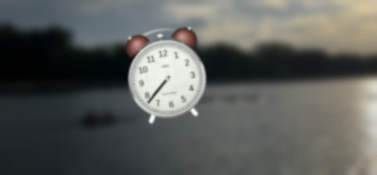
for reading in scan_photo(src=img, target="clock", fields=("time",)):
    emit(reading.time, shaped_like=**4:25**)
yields **7:38**
